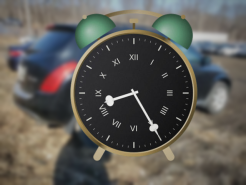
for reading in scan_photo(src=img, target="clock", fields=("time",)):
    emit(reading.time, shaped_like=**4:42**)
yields **8:25**
